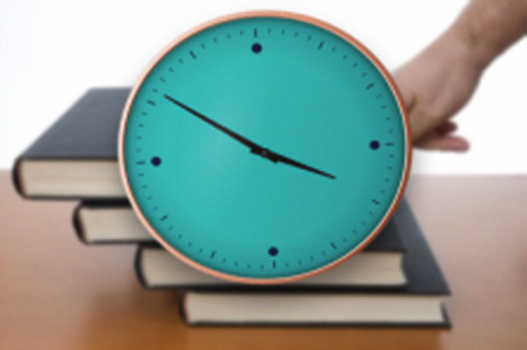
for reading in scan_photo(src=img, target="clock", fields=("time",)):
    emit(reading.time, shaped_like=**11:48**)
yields **3:51**
